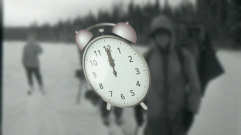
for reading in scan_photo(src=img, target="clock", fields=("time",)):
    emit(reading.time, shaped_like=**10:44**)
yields **12:00**
